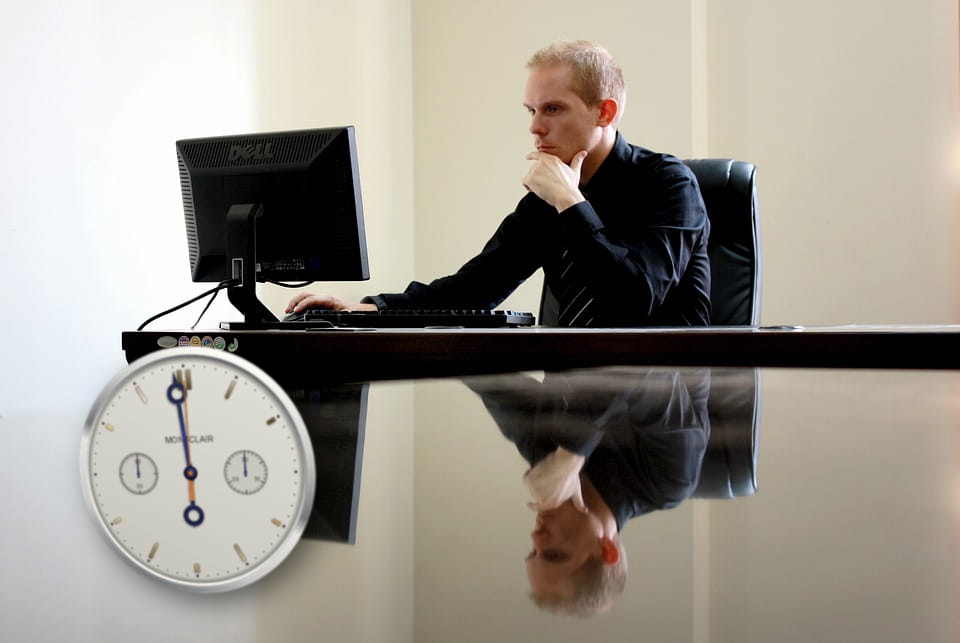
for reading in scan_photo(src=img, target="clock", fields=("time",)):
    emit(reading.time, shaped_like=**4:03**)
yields **5:59**
